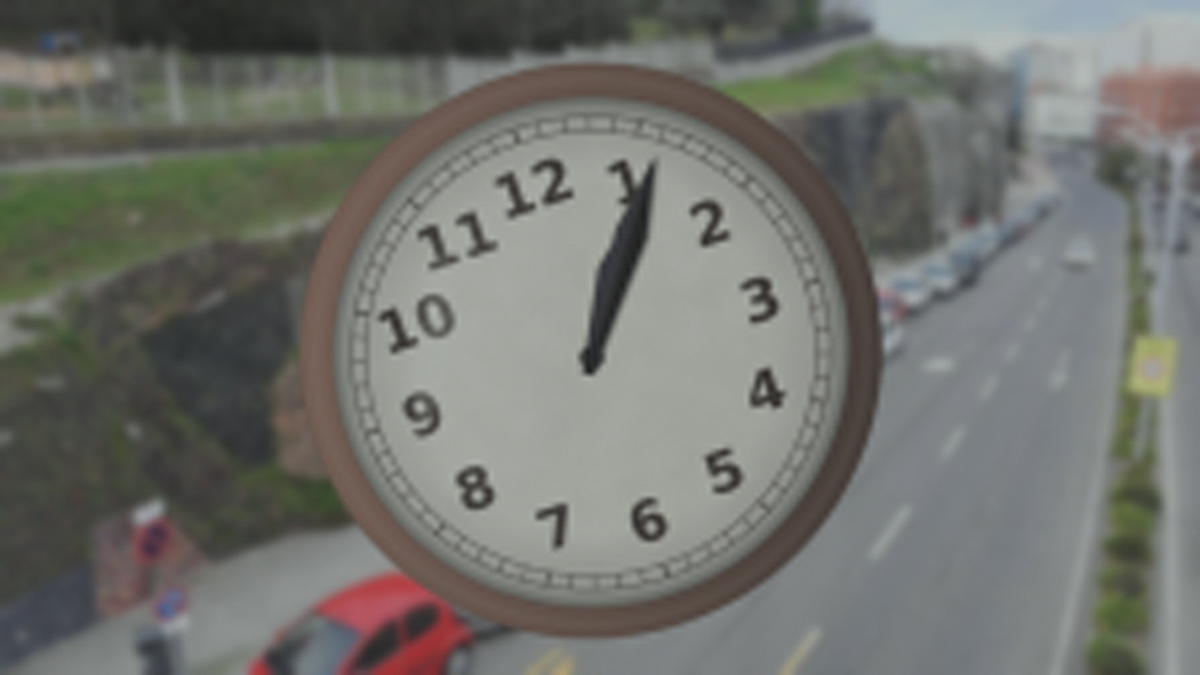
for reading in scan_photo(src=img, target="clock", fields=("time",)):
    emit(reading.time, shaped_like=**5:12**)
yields **1:06**
